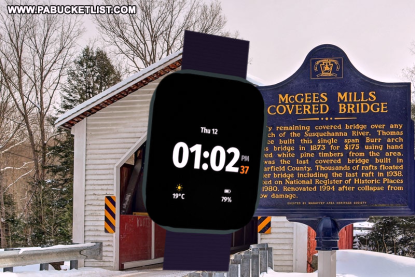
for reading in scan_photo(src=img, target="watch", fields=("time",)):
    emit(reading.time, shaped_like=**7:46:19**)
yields **1:02:37**
